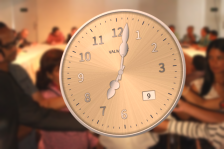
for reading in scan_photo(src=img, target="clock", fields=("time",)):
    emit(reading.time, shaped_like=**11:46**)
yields **7:02**
